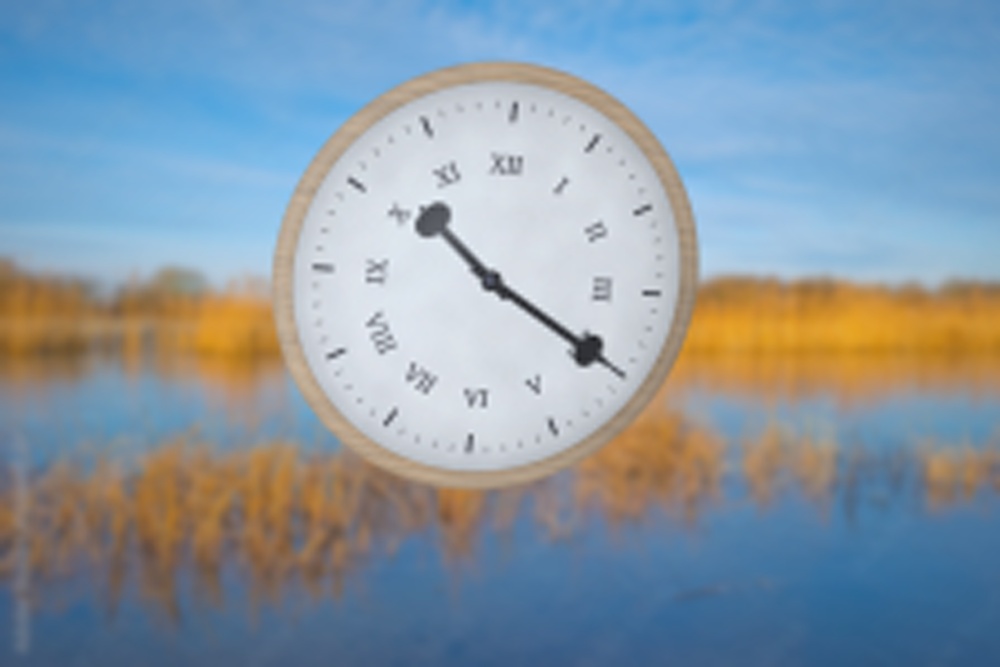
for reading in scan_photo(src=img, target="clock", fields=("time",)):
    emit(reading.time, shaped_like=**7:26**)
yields **10:20**
